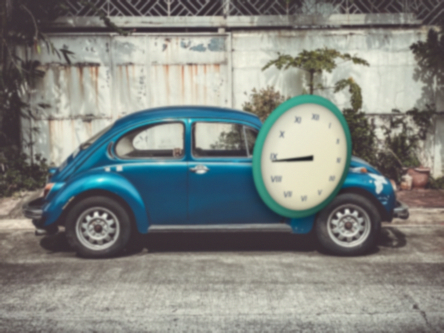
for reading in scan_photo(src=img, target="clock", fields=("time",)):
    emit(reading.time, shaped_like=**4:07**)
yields **8:44**
